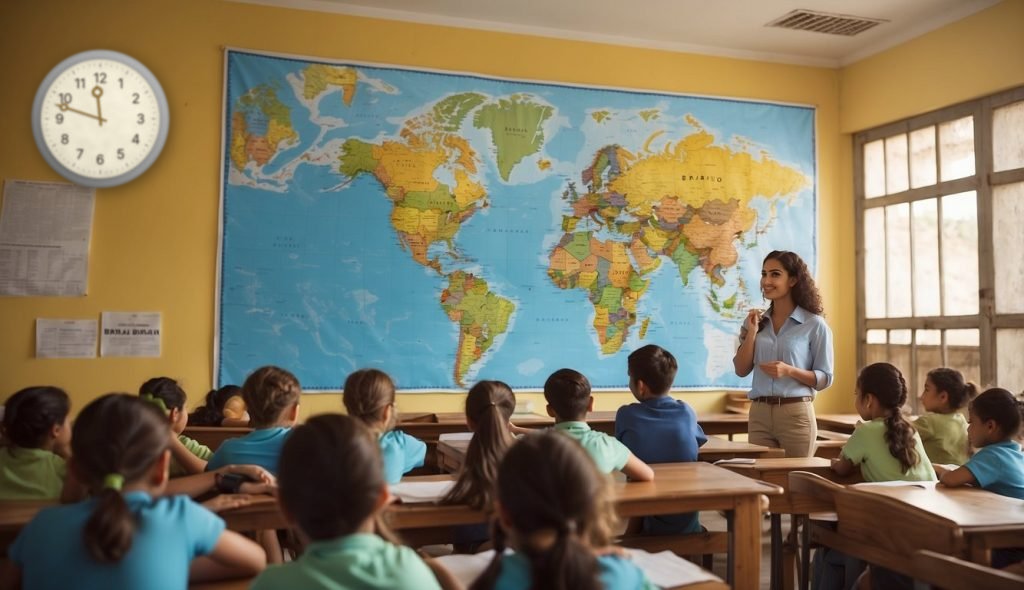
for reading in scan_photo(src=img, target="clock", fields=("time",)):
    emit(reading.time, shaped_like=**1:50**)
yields **11:48**
